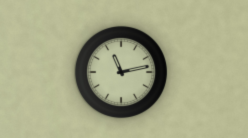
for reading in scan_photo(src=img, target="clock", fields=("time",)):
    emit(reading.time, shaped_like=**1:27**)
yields **11:13**
